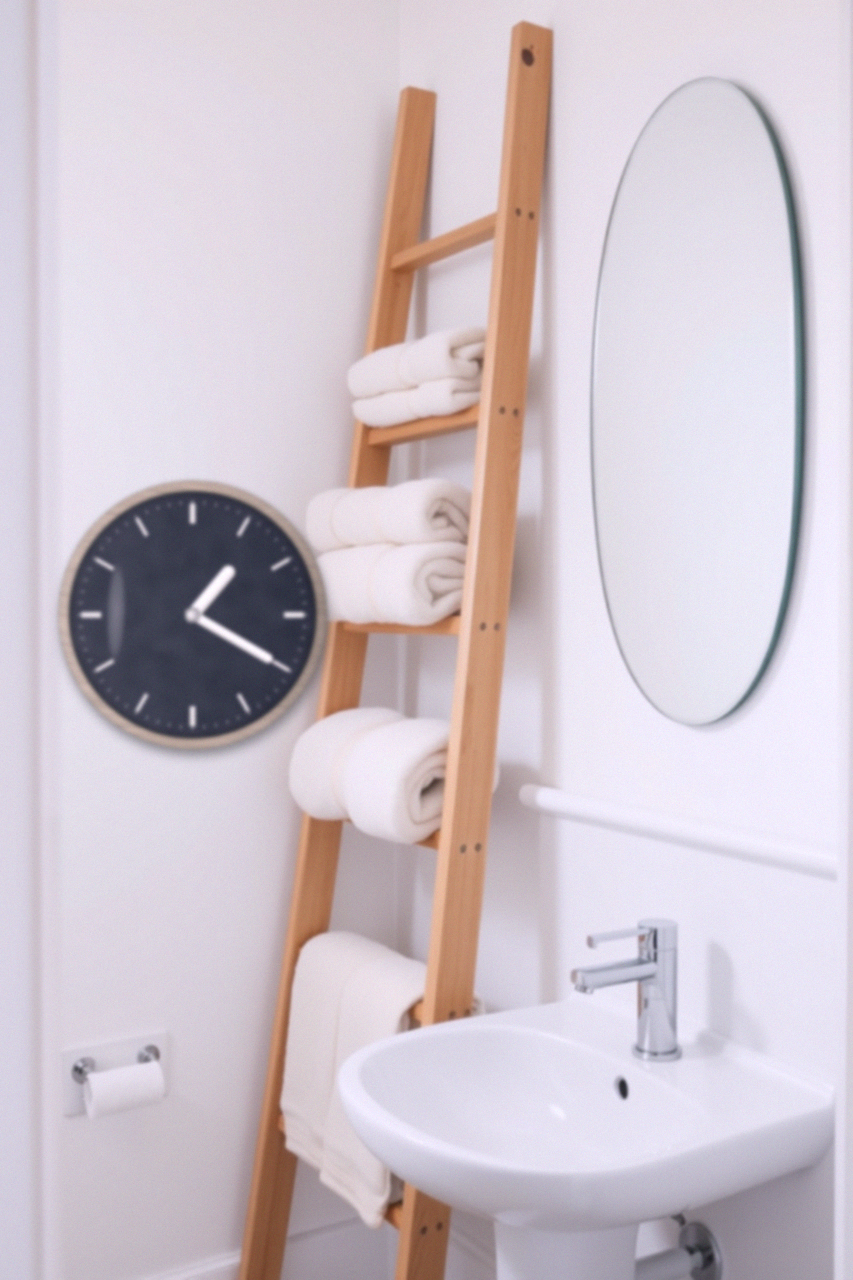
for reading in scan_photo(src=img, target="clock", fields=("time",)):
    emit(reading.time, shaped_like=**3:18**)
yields **1:20**
